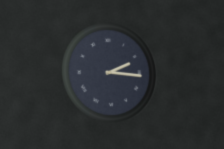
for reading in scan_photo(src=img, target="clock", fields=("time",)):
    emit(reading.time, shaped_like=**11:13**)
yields **2:16**
